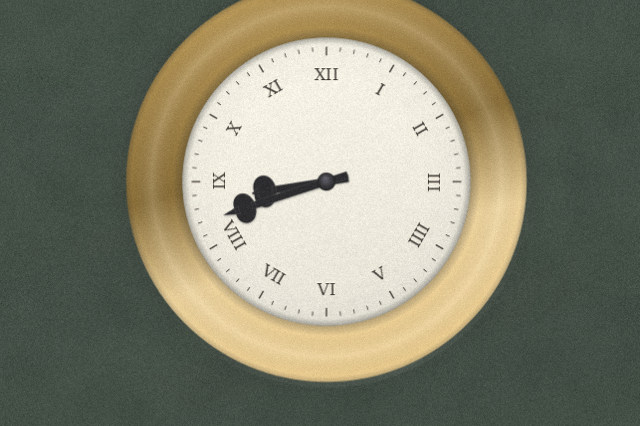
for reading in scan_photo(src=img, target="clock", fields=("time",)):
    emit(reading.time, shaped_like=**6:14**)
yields **8:42**
